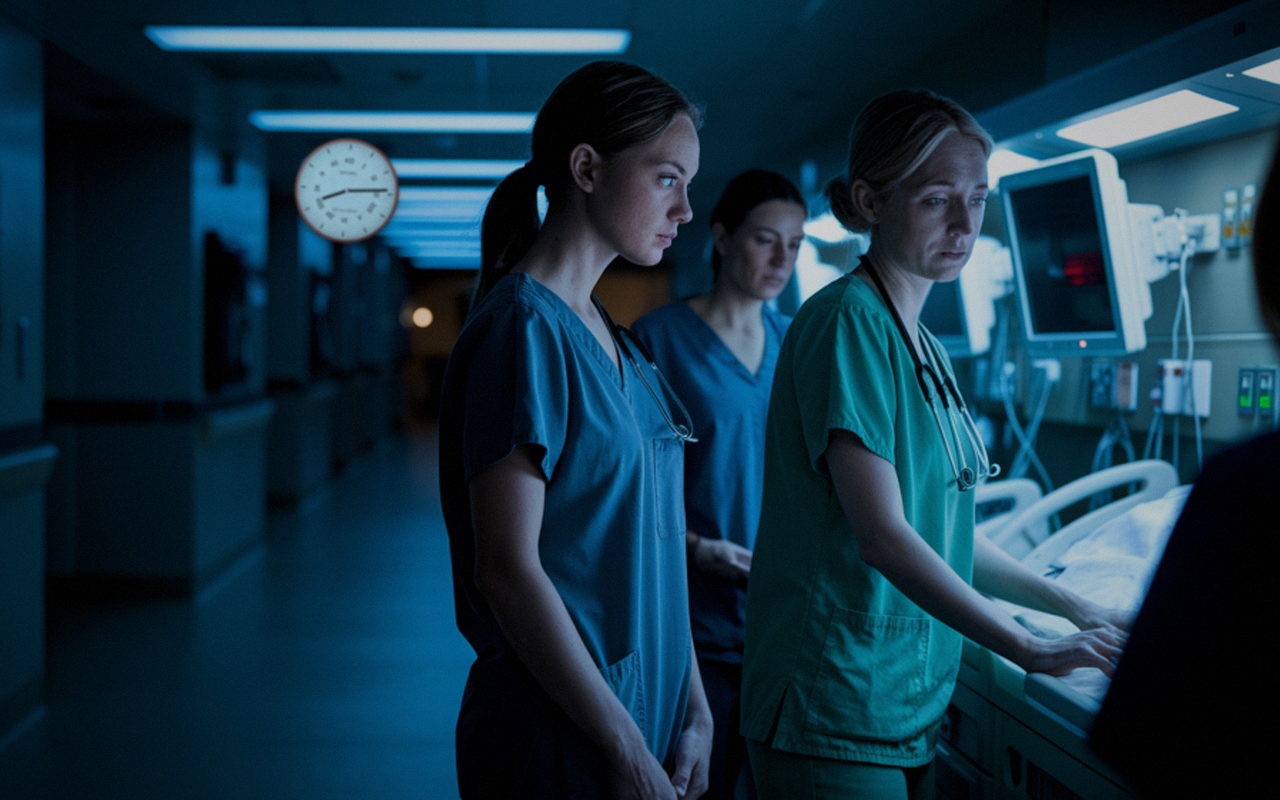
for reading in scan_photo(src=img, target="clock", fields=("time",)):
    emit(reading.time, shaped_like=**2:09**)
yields **8:14**
